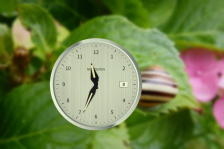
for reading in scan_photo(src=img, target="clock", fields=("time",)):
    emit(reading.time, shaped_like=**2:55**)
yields **11:34**
